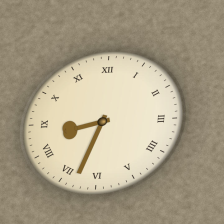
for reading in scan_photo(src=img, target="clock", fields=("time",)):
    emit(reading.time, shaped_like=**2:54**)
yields **8:33**
